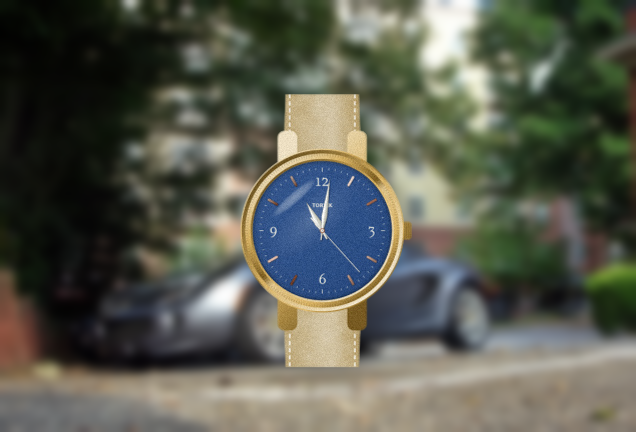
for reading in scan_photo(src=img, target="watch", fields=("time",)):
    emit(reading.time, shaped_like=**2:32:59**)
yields **11:01:23**
